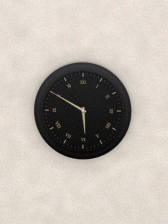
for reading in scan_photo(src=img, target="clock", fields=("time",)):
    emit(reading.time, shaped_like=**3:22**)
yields **5:50**
